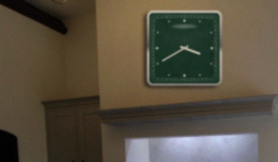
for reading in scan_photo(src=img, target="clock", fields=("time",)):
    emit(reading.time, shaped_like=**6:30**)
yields **3:40**
